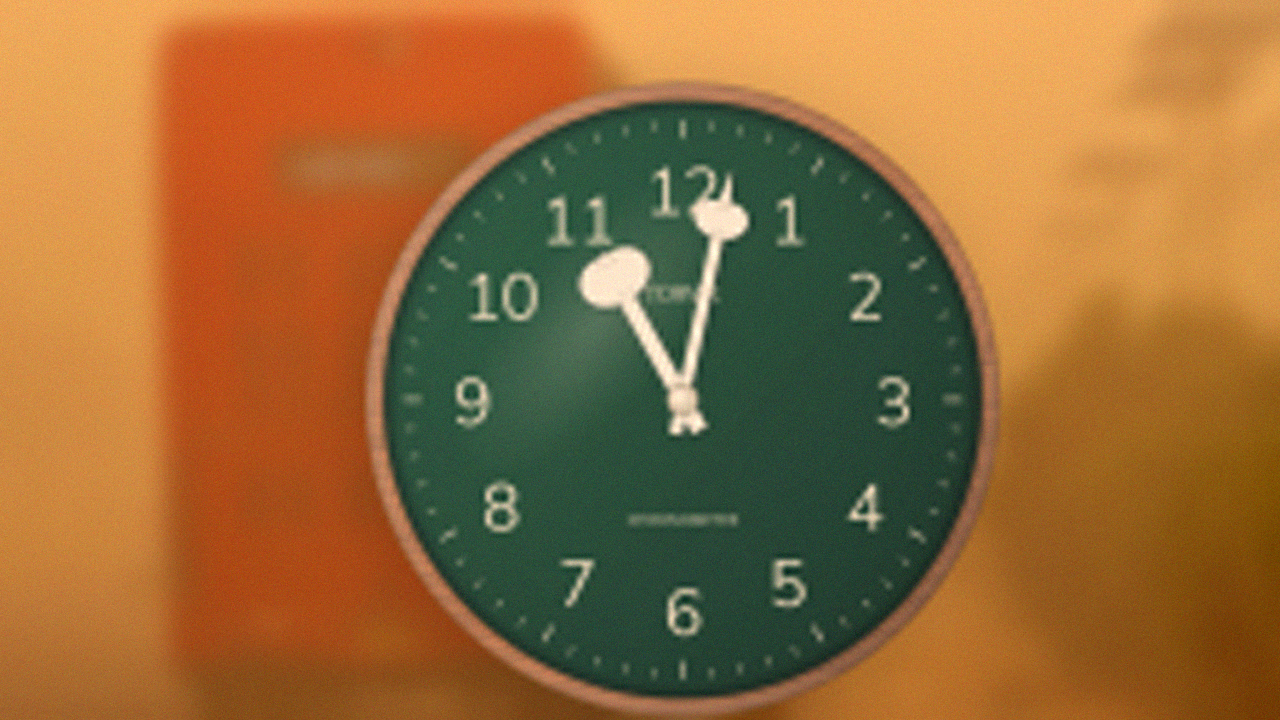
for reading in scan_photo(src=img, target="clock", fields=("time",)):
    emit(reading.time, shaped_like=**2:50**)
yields **11:02**
